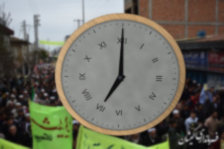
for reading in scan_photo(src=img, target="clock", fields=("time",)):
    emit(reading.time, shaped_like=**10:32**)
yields **7:00**
